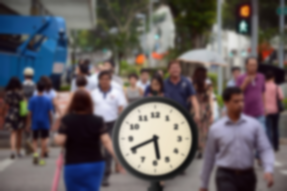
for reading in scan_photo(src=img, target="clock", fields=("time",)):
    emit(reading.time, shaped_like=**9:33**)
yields **5:41**
